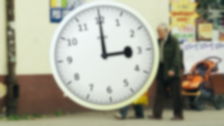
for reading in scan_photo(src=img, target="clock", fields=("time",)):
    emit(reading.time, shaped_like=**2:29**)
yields **3:00**
